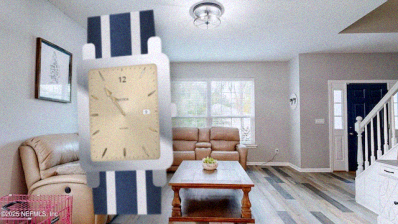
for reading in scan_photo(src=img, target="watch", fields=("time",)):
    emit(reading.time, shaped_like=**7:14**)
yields **10:54**
